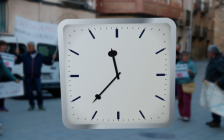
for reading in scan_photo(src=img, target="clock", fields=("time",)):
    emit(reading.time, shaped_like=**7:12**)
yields **11:37**
